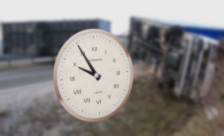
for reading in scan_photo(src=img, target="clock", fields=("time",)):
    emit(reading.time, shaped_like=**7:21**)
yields **9:55**
